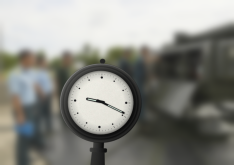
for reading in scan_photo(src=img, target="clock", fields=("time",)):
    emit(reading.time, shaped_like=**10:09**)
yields **9:19**
